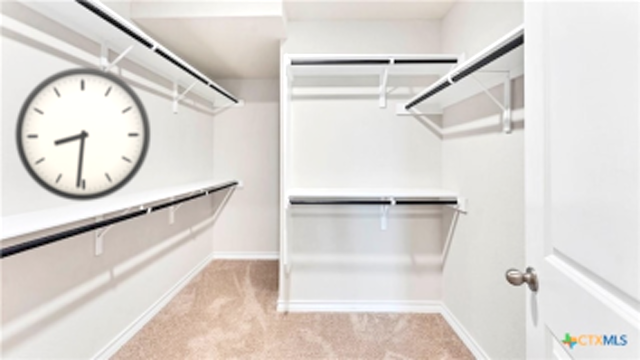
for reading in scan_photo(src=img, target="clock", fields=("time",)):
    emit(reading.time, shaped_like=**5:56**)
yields **8:31**
